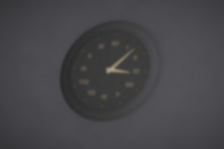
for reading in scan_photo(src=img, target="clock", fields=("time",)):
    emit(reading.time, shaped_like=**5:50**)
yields **3:07**
